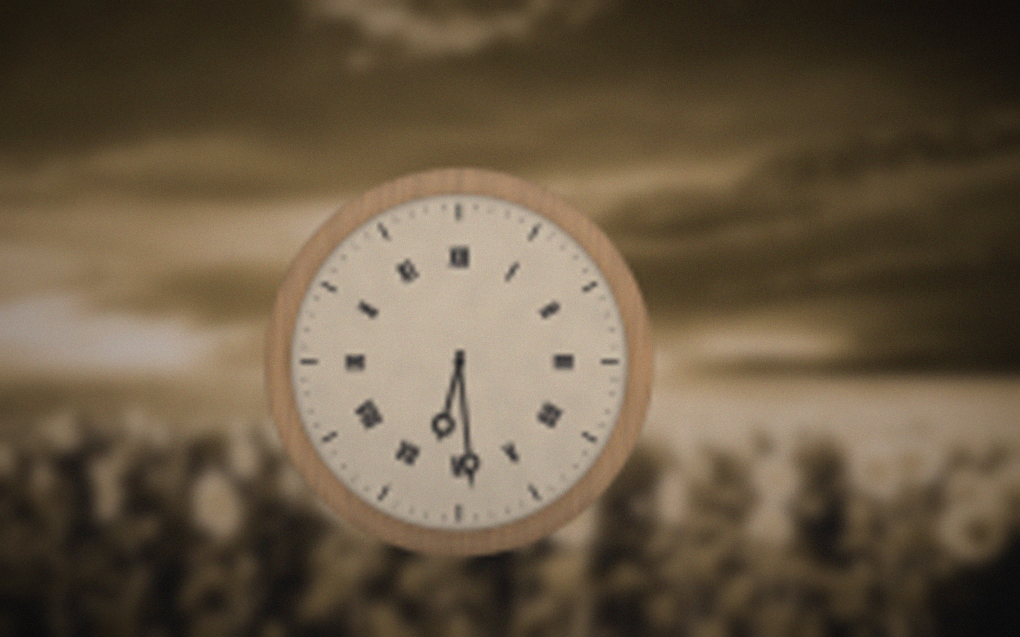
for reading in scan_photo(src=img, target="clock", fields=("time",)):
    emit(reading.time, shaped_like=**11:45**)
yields **6:29**
